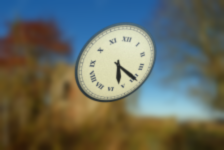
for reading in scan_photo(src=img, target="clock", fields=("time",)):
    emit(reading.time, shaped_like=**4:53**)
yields **5:20**
